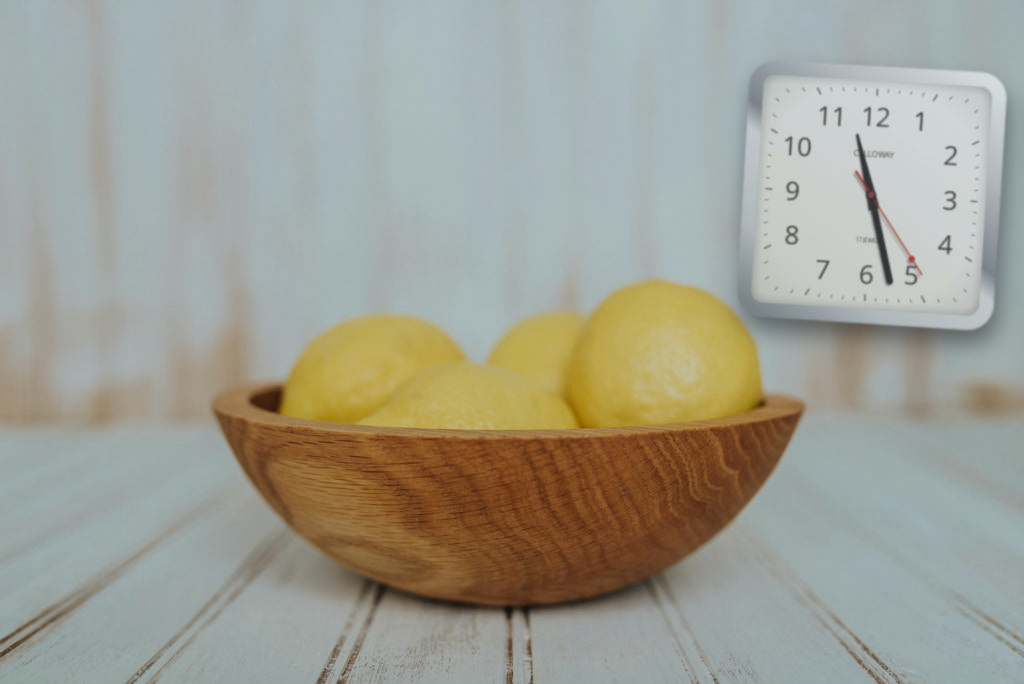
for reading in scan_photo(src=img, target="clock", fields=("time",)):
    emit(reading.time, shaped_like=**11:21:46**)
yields **11:27:24**
